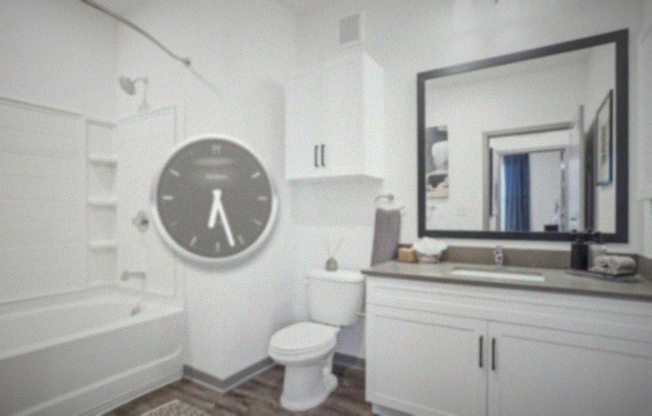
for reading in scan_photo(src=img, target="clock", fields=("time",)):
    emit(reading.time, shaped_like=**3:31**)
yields **6:27**
